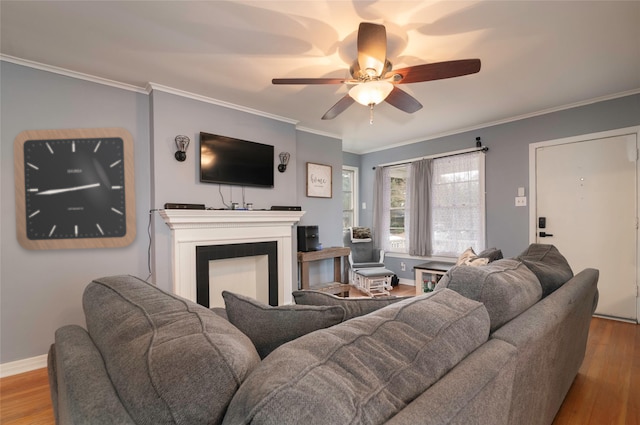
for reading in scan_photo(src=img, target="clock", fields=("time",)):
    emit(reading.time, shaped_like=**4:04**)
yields **2:44**
